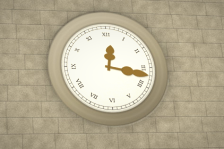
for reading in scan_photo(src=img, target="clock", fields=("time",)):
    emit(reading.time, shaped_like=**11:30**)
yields **12:17**
